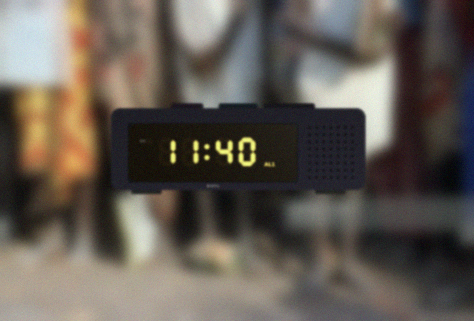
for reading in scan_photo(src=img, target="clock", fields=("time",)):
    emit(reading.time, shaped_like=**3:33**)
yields **11:40**
